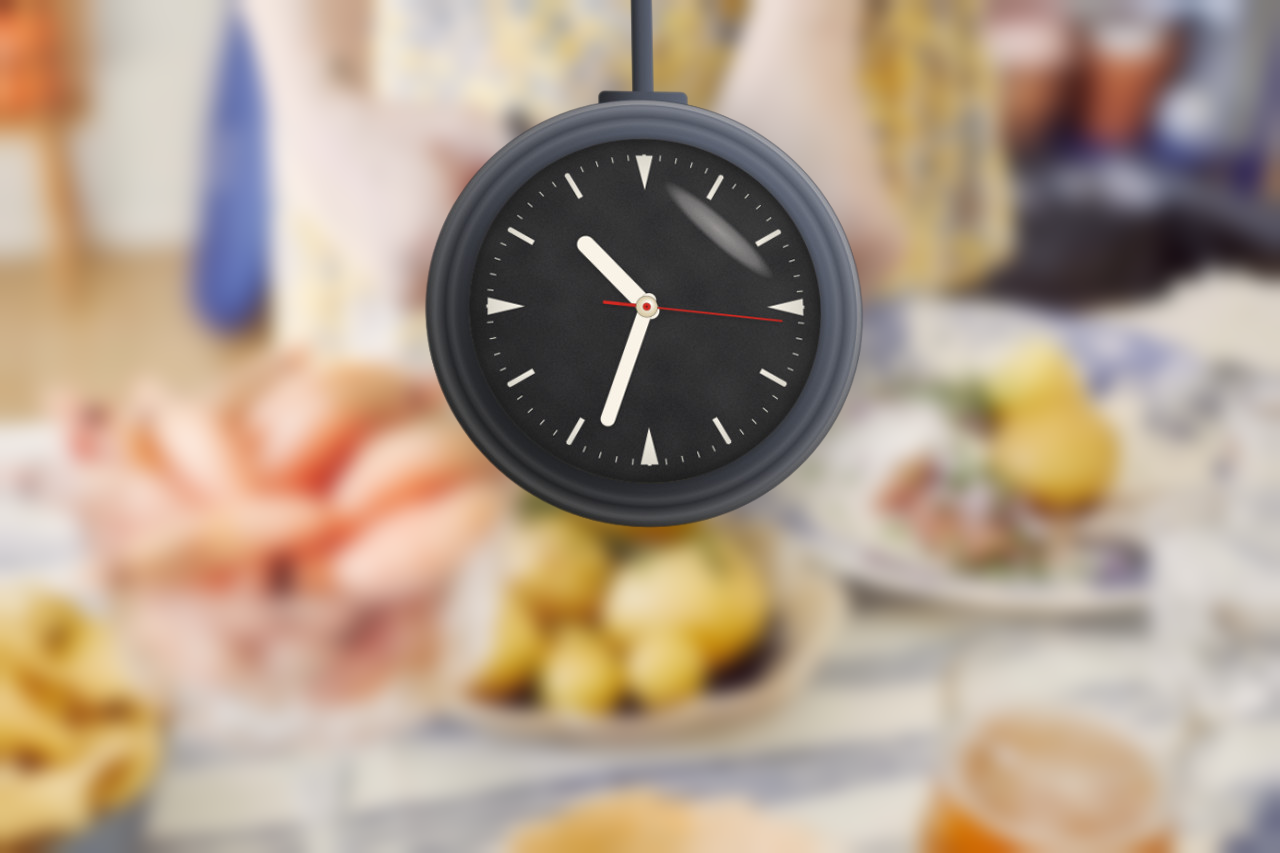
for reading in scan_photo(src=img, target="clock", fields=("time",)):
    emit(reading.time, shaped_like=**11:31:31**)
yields **10:33:16**
